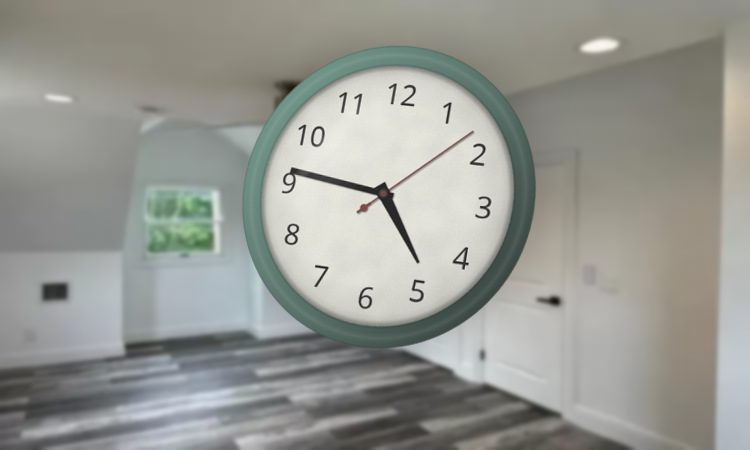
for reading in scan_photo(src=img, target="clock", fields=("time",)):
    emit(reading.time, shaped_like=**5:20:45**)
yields **4:46:08**
